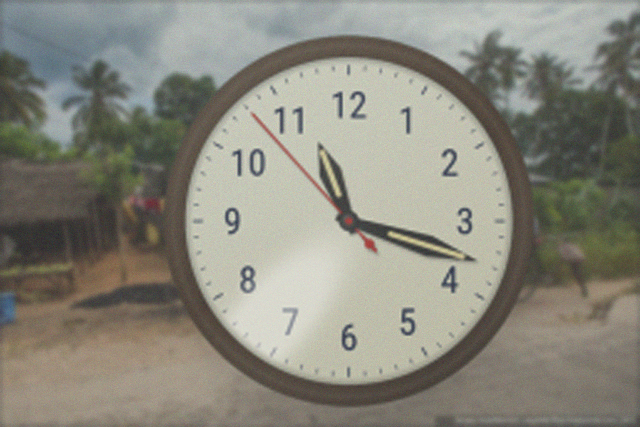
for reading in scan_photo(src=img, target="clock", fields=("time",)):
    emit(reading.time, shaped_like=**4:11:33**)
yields **11:17:53**
